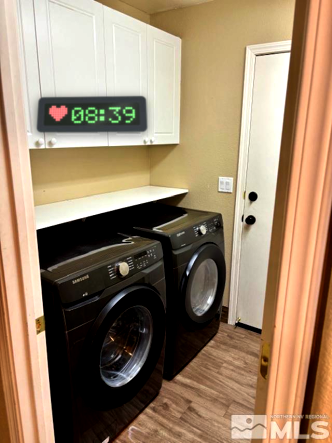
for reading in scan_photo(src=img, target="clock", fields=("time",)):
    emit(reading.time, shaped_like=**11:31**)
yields **8:39**
